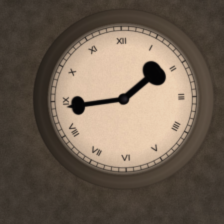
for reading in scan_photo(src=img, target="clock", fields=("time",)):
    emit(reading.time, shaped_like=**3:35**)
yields **1:44**
